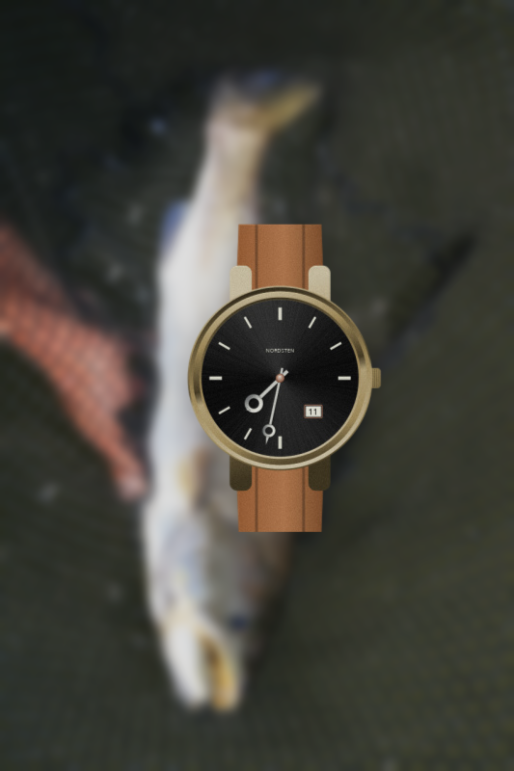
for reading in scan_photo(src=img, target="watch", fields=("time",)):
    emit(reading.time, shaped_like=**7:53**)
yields **7:32**
